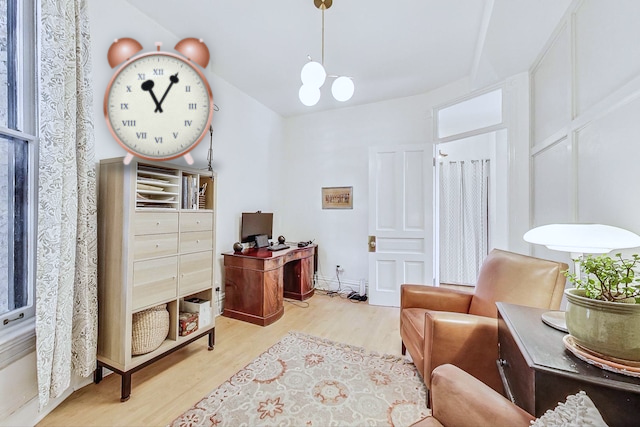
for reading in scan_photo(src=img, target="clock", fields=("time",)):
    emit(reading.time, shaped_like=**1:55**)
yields **11:05**
